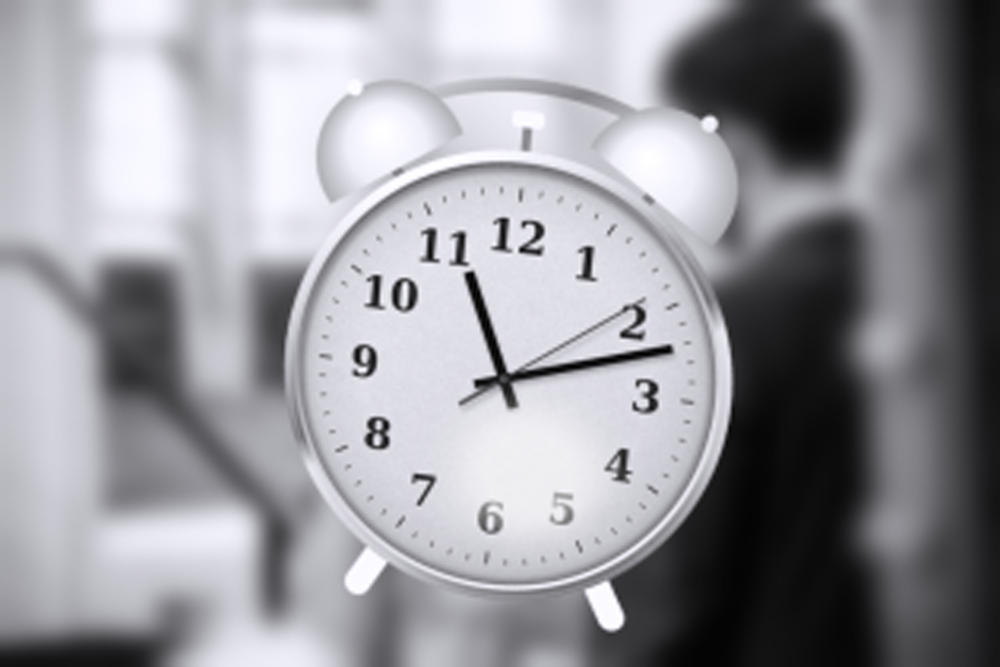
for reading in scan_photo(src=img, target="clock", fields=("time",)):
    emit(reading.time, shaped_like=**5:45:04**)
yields **11:12:09**
